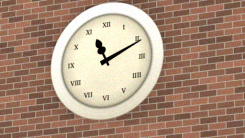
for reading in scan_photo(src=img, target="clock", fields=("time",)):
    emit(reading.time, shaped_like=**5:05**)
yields **11:11**
